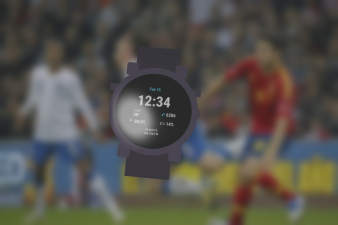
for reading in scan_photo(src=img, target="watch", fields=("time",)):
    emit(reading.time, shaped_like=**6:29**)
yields **12:34**
